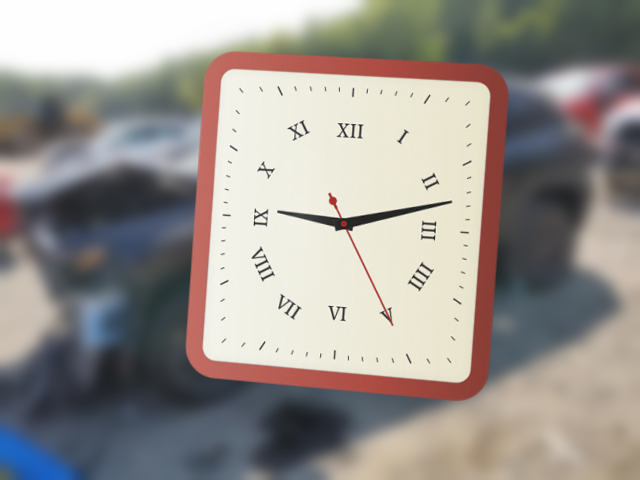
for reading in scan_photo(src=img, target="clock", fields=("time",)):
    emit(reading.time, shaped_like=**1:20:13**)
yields **9:12:25**
